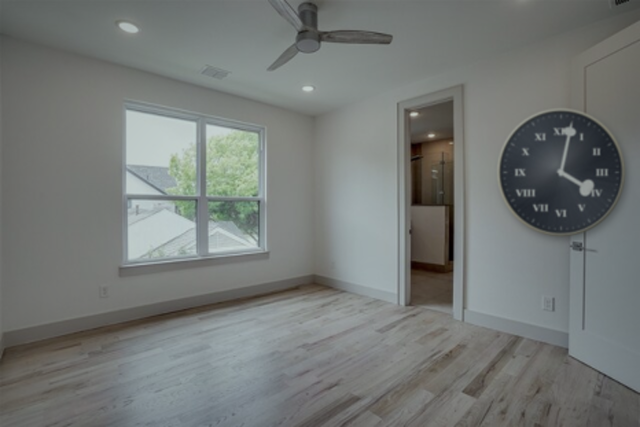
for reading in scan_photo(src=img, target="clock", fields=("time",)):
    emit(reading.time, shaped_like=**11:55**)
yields **4:02**
